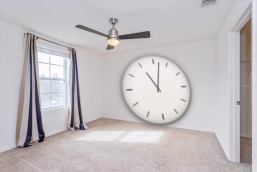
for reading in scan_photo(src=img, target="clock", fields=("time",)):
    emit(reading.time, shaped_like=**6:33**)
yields **11:02**
